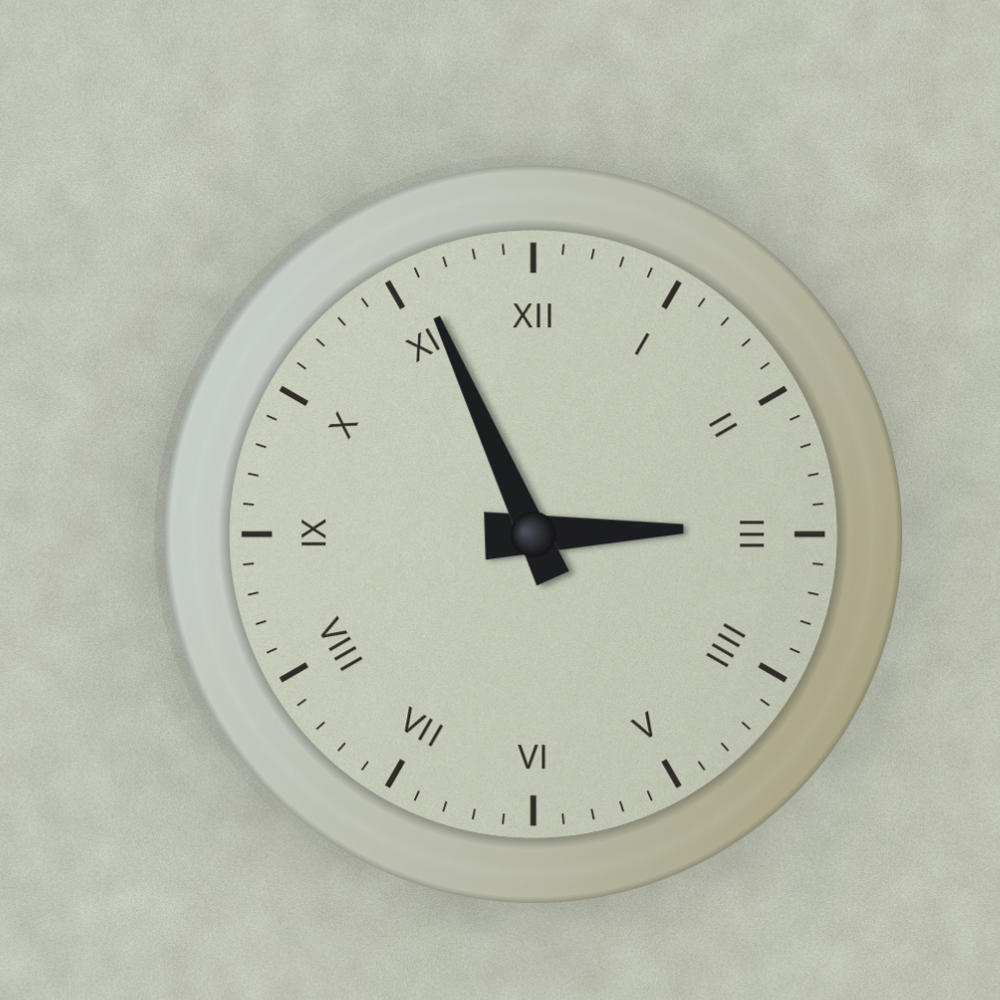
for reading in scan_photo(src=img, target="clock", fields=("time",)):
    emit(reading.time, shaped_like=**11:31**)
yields **2:56**
